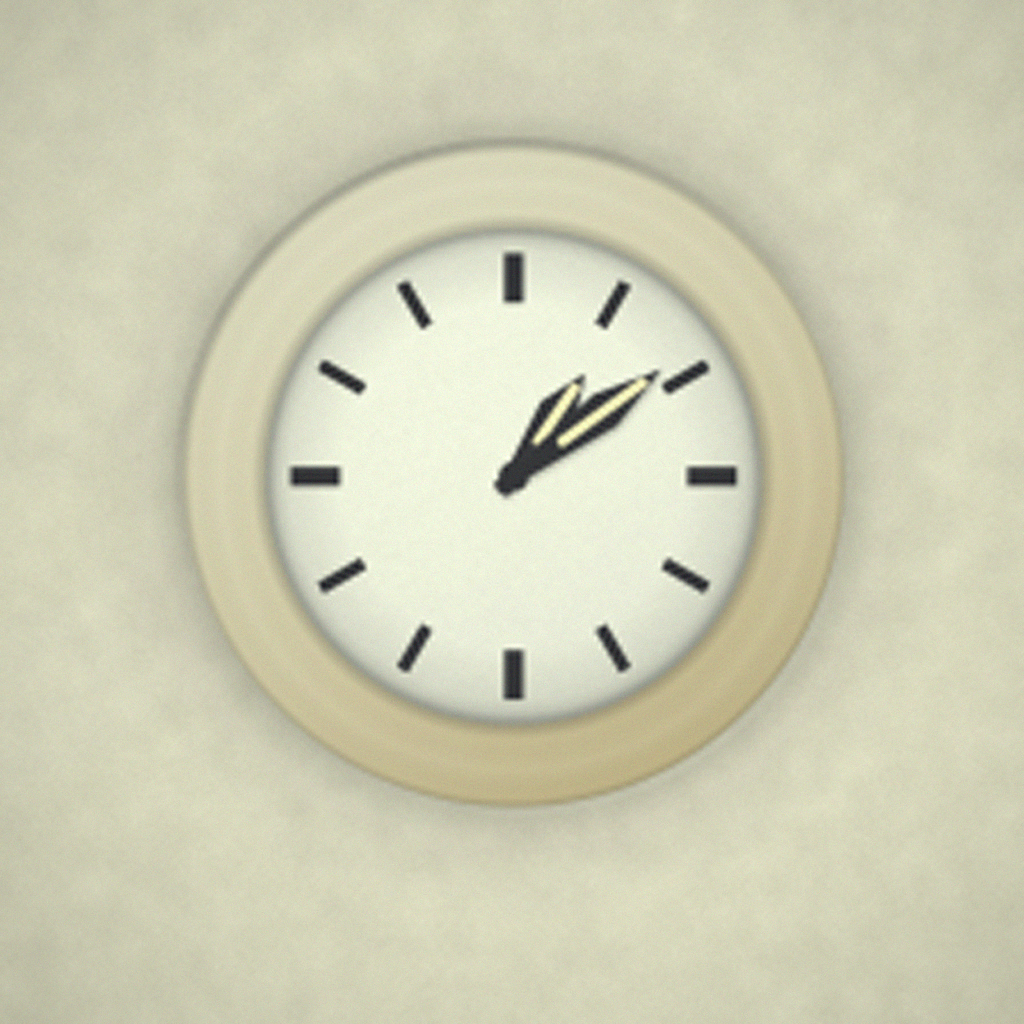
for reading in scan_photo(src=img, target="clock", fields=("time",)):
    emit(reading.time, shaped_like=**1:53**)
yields **1:09**
